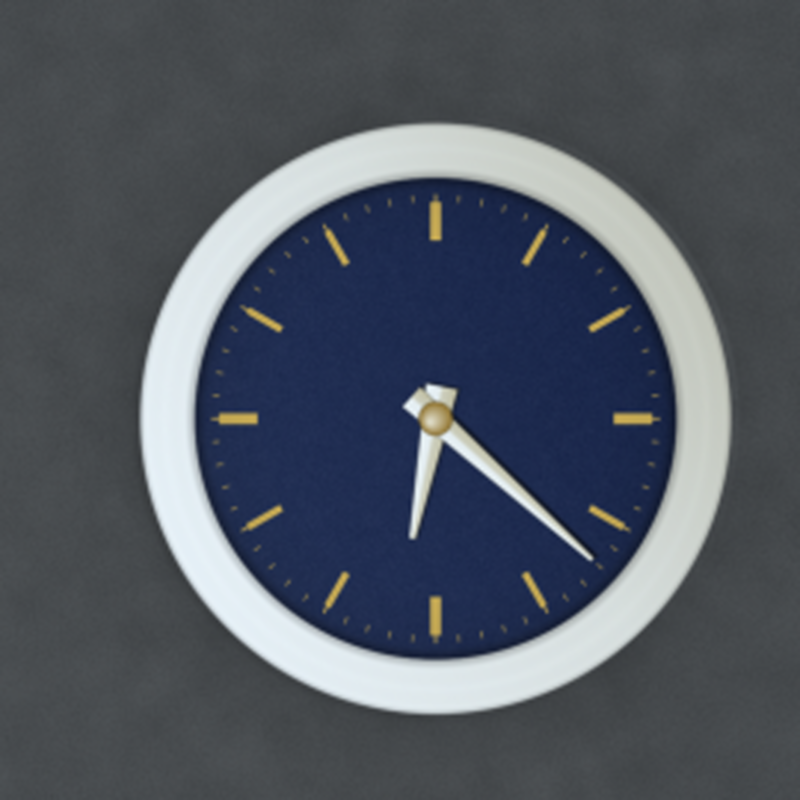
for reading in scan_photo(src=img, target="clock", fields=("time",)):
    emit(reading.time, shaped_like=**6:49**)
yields **6:22**
